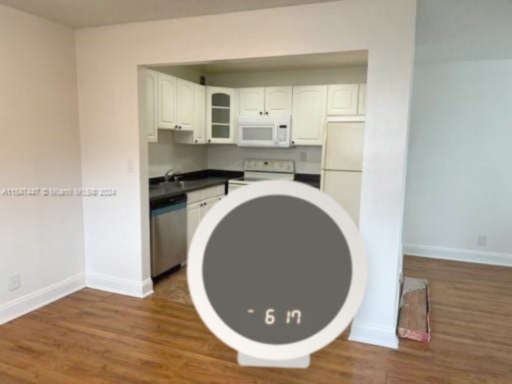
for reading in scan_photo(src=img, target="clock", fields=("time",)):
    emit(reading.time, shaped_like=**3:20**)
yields **6:17**
